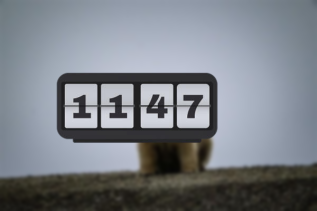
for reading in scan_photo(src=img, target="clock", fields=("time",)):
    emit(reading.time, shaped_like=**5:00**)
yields **11:47**
